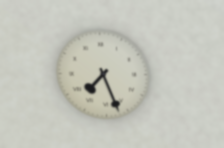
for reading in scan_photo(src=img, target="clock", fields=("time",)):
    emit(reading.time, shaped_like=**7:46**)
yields **7:27**
